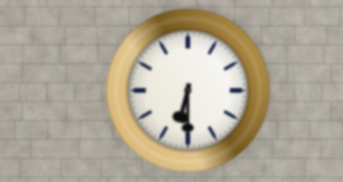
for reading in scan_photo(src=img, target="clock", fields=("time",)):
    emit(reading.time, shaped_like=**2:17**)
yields **6:30**
